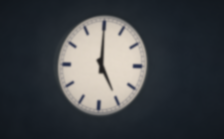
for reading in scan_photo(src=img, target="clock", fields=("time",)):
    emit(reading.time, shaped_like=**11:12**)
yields **5:00**
